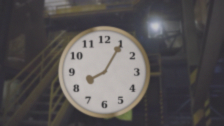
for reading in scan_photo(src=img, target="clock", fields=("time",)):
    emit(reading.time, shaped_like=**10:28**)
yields **8:05**
